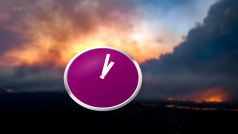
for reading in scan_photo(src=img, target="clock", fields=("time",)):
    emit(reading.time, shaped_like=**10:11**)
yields **1:02**
